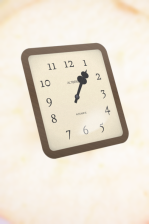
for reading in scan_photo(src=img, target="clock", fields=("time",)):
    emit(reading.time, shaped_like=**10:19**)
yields **1:06**
